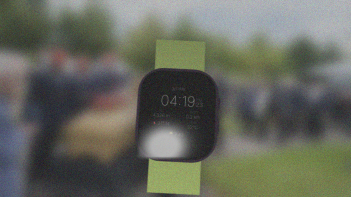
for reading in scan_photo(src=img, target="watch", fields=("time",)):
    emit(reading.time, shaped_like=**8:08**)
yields **4:19**
